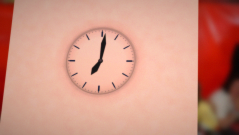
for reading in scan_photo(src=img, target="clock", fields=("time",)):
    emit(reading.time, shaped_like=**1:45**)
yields **7:01**
